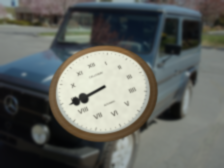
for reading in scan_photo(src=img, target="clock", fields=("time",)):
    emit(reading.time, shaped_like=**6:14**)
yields **8:44**
